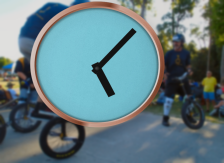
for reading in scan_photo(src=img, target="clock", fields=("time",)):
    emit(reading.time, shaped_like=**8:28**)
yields **5:07**
